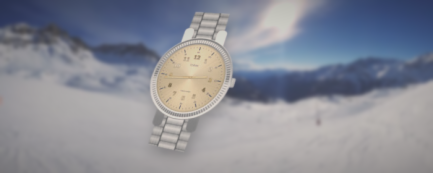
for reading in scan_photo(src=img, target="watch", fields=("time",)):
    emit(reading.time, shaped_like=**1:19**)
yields **2:44**
